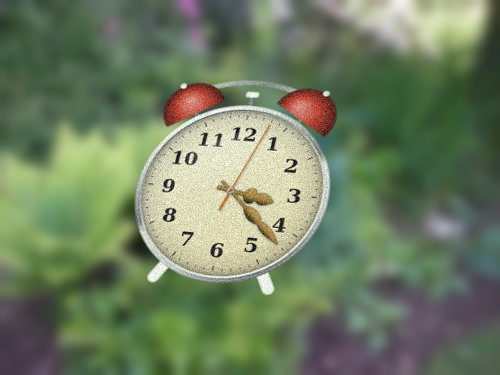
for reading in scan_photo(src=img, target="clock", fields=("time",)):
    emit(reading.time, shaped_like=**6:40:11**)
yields **3:22:03**
